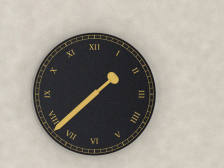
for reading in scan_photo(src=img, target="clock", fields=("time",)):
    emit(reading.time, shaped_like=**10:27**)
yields **1:38**
